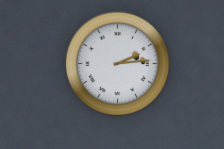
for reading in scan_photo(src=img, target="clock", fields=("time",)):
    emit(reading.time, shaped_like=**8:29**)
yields **2:14**
